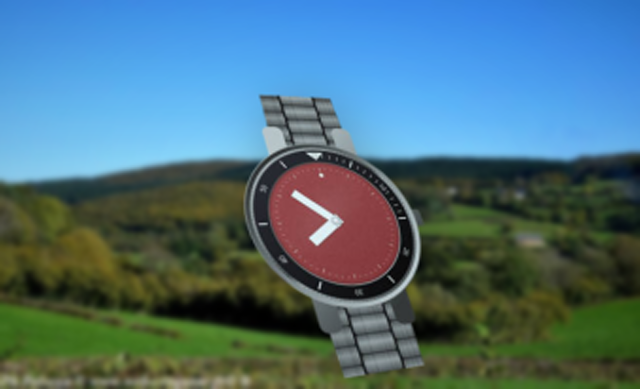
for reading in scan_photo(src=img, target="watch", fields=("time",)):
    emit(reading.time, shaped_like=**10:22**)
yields **7:52**
